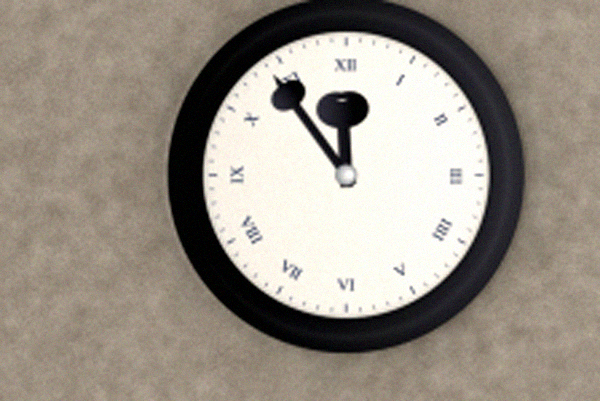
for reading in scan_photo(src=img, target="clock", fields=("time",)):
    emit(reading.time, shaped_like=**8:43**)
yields **11:54**
